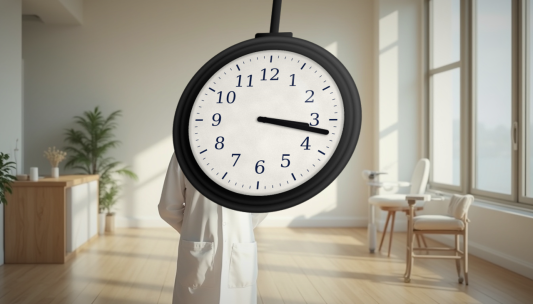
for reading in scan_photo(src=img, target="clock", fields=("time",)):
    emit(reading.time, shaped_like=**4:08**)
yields **3:17**
